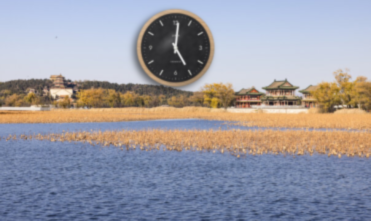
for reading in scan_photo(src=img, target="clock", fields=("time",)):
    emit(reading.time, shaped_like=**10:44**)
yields **5:01**
